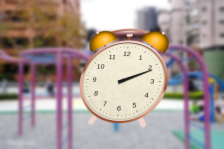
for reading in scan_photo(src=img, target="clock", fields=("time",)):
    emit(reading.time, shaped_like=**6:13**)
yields **2:11**
